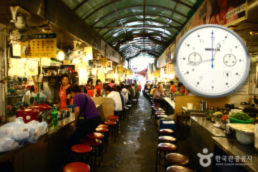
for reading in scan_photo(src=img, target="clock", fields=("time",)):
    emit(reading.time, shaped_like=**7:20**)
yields **12:43**
